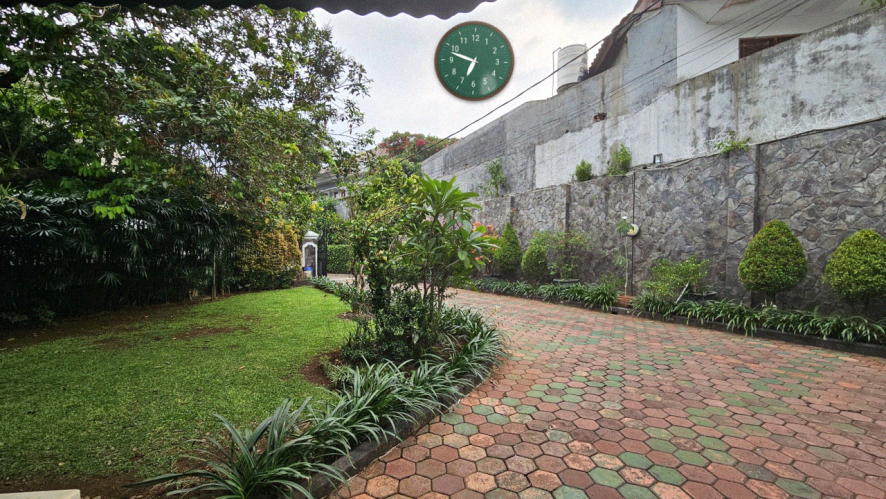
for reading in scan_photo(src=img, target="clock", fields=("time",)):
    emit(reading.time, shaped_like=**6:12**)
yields **6:48**
